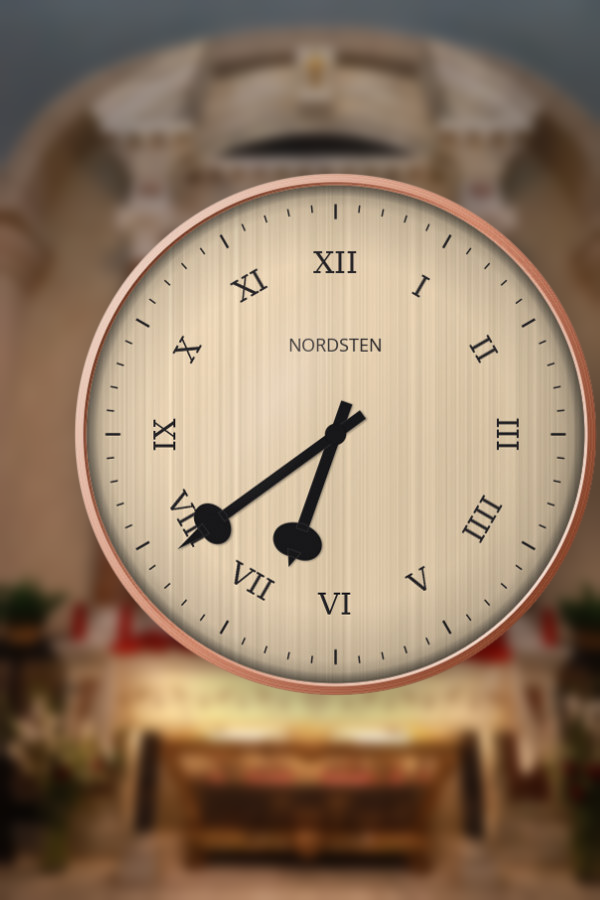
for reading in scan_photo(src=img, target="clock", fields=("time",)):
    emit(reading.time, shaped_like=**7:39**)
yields **6:39**
